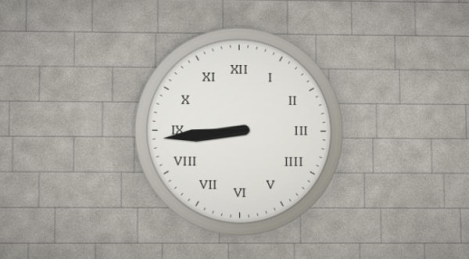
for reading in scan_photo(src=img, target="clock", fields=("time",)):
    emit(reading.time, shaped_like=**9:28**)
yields **8:44**
